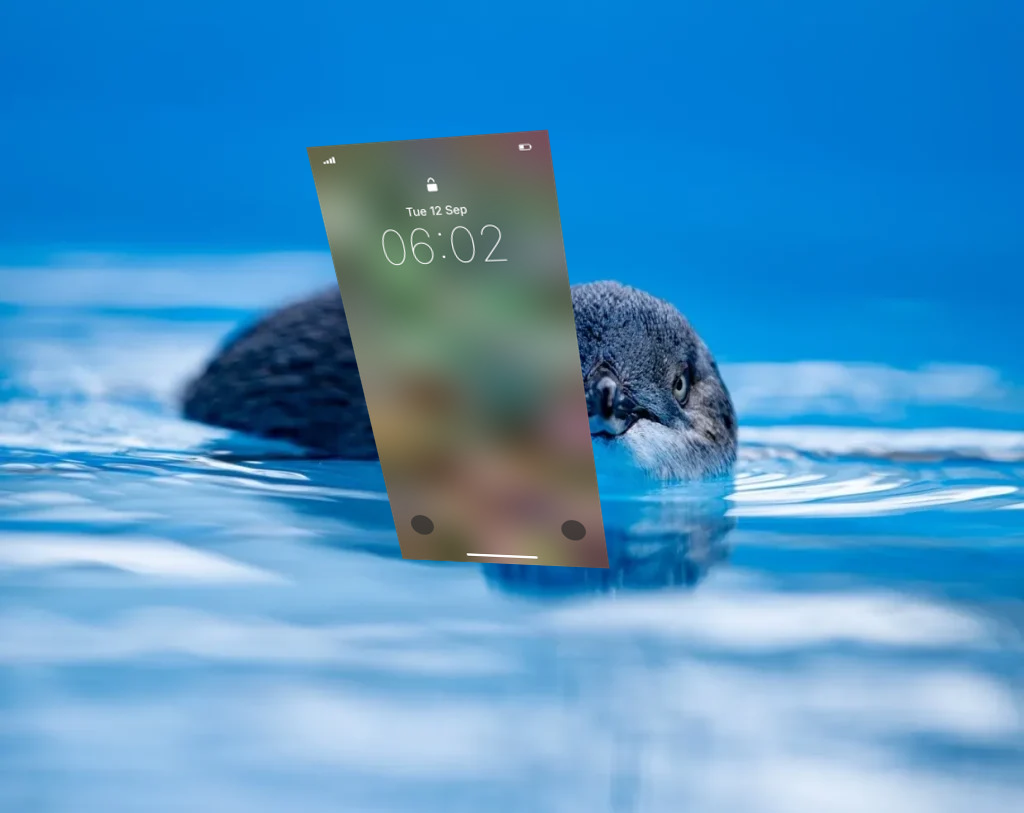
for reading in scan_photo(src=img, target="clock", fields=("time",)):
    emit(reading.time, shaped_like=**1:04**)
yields **6:02**
